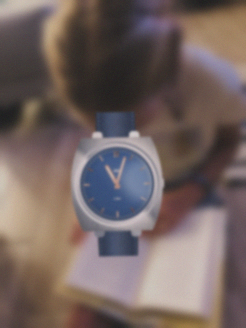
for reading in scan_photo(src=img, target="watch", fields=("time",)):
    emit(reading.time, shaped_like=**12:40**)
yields **11:03**
